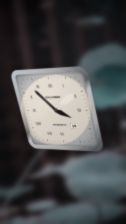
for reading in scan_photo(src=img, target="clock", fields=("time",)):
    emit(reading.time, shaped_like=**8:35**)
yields **3:53**
